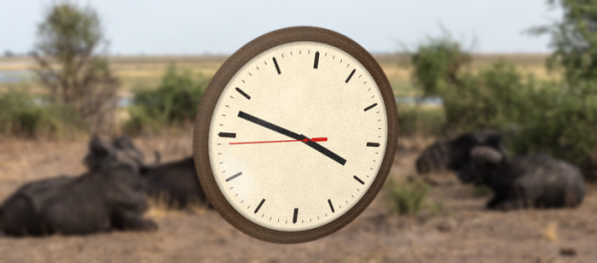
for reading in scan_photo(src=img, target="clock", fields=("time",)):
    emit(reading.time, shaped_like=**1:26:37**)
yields **3:47:44**
